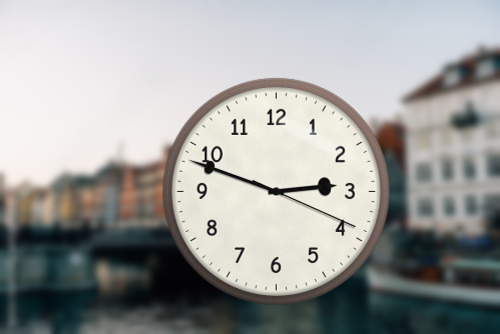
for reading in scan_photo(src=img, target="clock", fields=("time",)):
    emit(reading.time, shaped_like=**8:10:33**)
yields **2:48:19**
